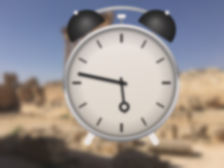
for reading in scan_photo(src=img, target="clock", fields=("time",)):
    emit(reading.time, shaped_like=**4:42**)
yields **5:47**
